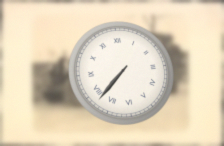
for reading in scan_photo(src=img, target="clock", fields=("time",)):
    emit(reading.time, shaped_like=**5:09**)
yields **7:38**
